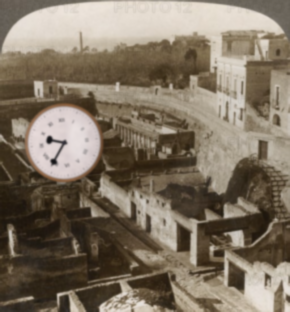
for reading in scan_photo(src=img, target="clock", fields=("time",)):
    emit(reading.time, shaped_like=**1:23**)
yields **9:36**
